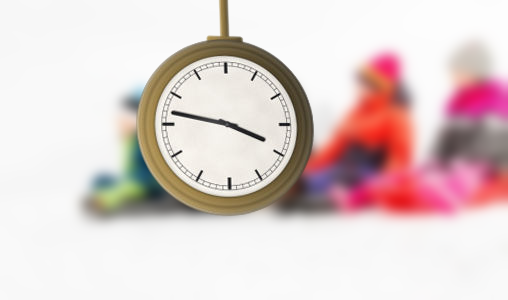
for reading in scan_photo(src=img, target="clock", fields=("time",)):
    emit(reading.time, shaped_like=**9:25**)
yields **3:47**
